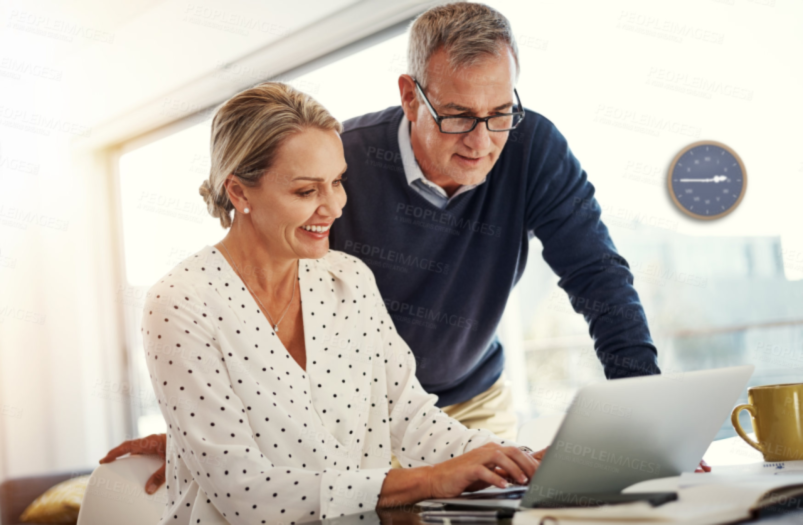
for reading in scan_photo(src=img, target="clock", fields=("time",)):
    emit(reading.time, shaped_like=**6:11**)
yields **2:45**
